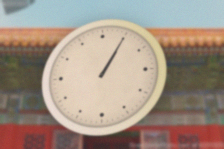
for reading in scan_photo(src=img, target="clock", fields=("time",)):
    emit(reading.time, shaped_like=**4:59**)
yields **1:05**
